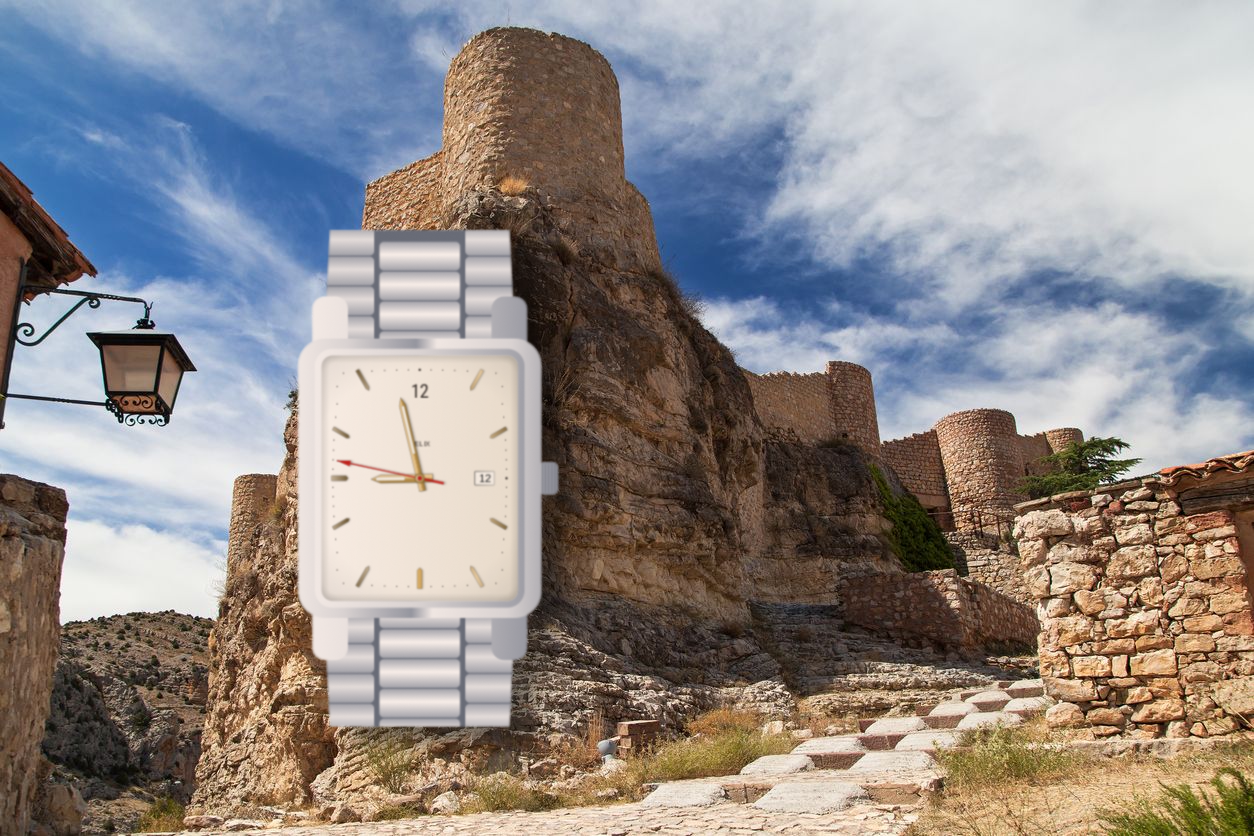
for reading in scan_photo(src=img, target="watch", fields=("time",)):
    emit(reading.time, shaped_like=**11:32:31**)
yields **8:57:47**
